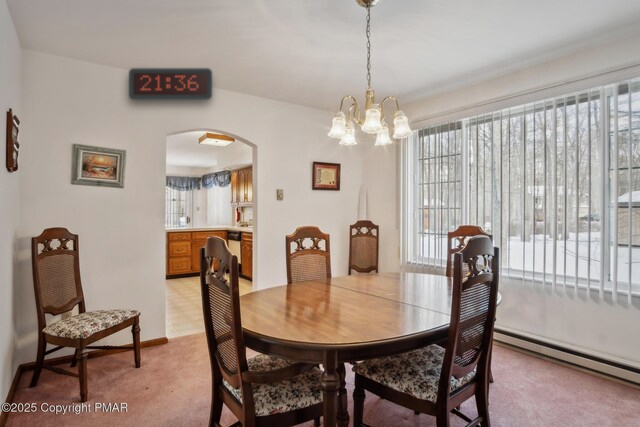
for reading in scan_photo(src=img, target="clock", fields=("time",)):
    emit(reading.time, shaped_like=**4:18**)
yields **21:36**
